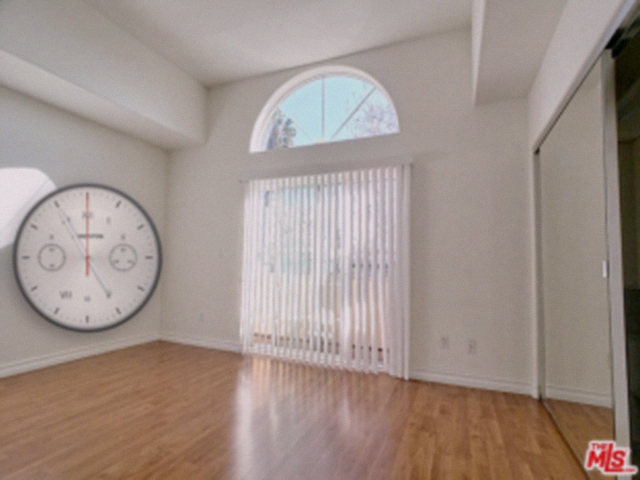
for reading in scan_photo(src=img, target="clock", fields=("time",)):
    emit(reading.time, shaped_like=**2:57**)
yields **4:55**
